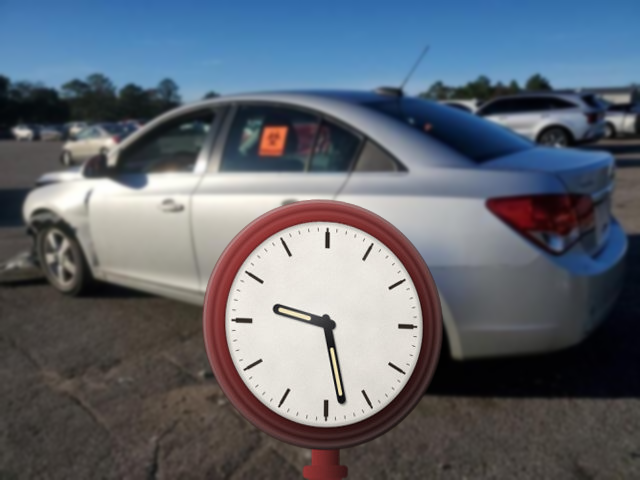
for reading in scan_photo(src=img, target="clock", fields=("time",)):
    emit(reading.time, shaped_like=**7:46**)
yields **9:28**
